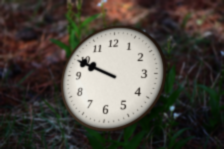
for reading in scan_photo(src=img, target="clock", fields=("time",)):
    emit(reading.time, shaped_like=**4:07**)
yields **9:49**
